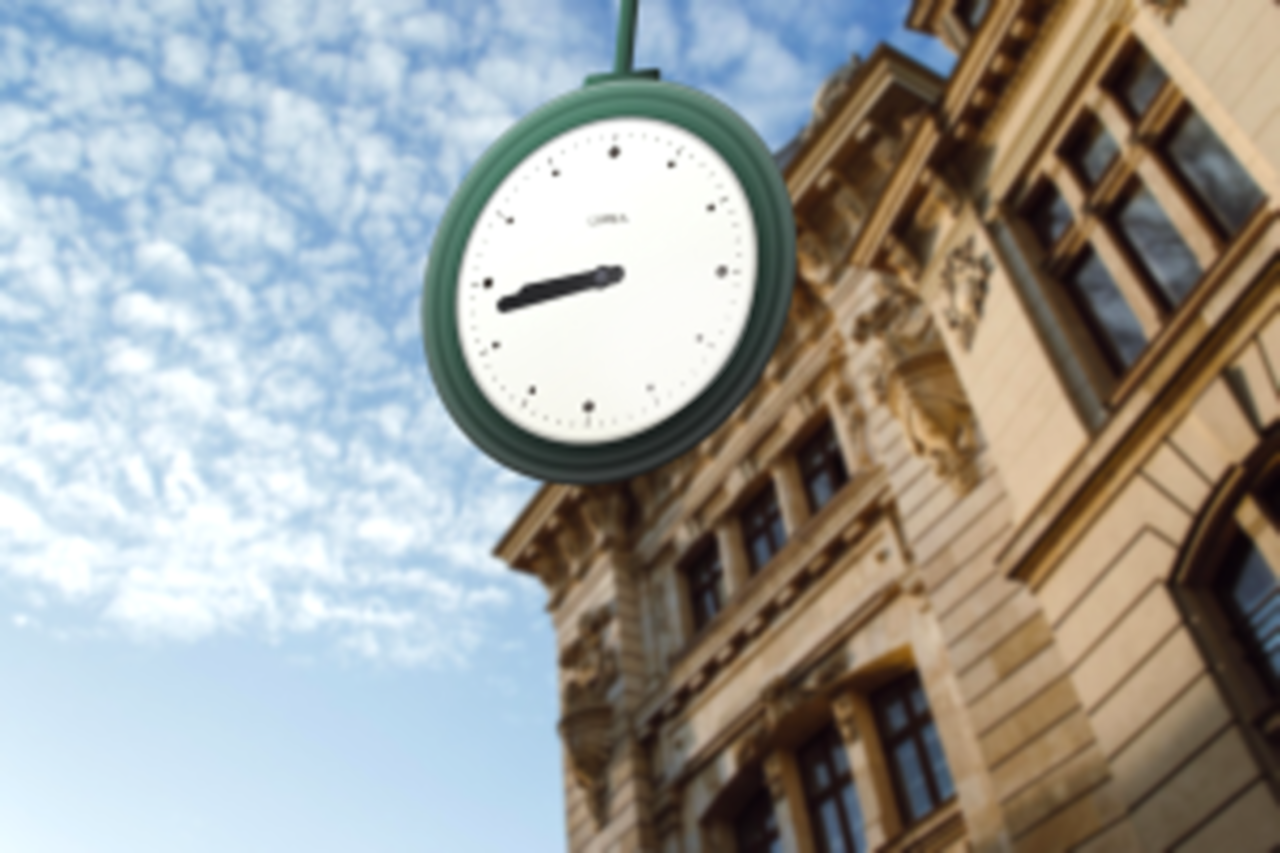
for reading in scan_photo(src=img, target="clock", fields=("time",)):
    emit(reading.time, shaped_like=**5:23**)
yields **8:43**
